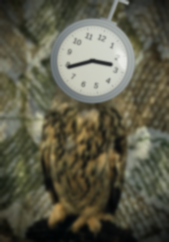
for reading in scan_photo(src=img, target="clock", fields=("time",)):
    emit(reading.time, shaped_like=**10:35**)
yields **2:39**
